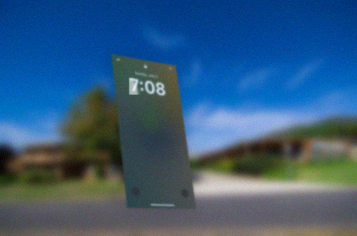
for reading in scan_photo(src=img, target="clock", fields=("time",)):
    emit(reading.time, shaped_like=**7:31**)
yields **7:08**
